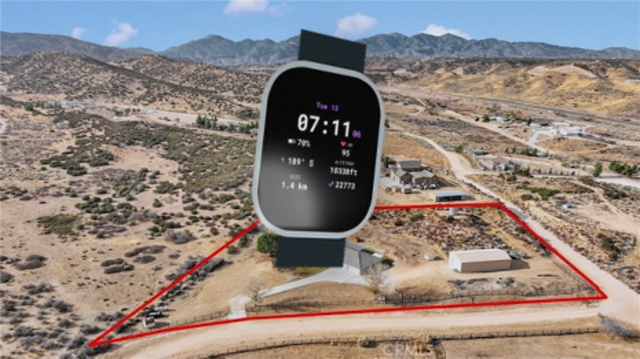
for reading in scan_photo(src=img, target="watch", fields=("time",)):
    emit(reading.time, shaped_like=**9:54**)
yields **7:11**
